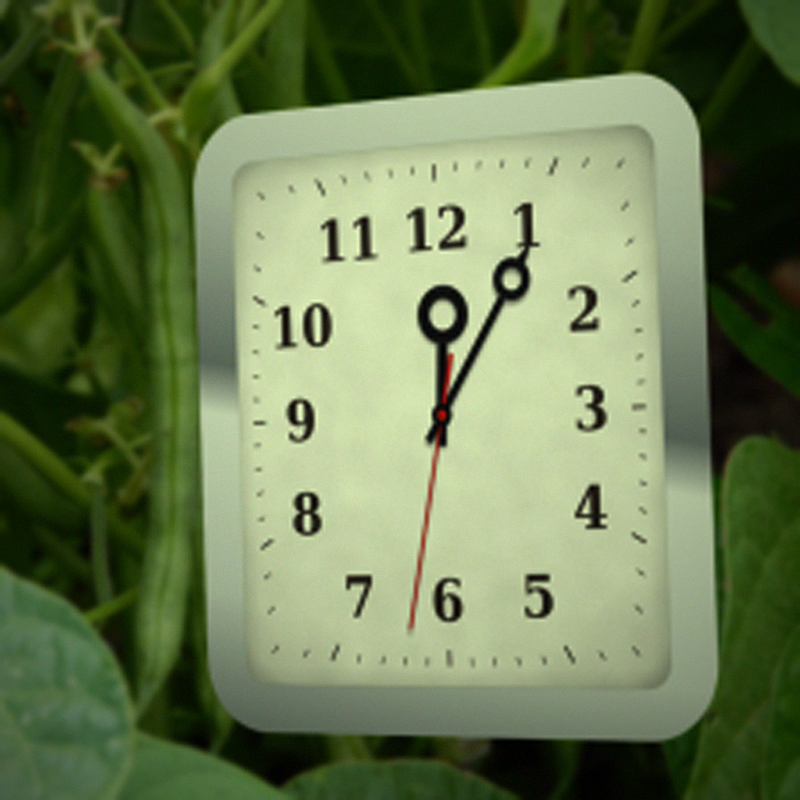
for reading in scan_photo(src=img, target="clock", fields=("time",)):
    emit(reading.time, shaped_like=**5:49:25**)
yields **12:05:32**
